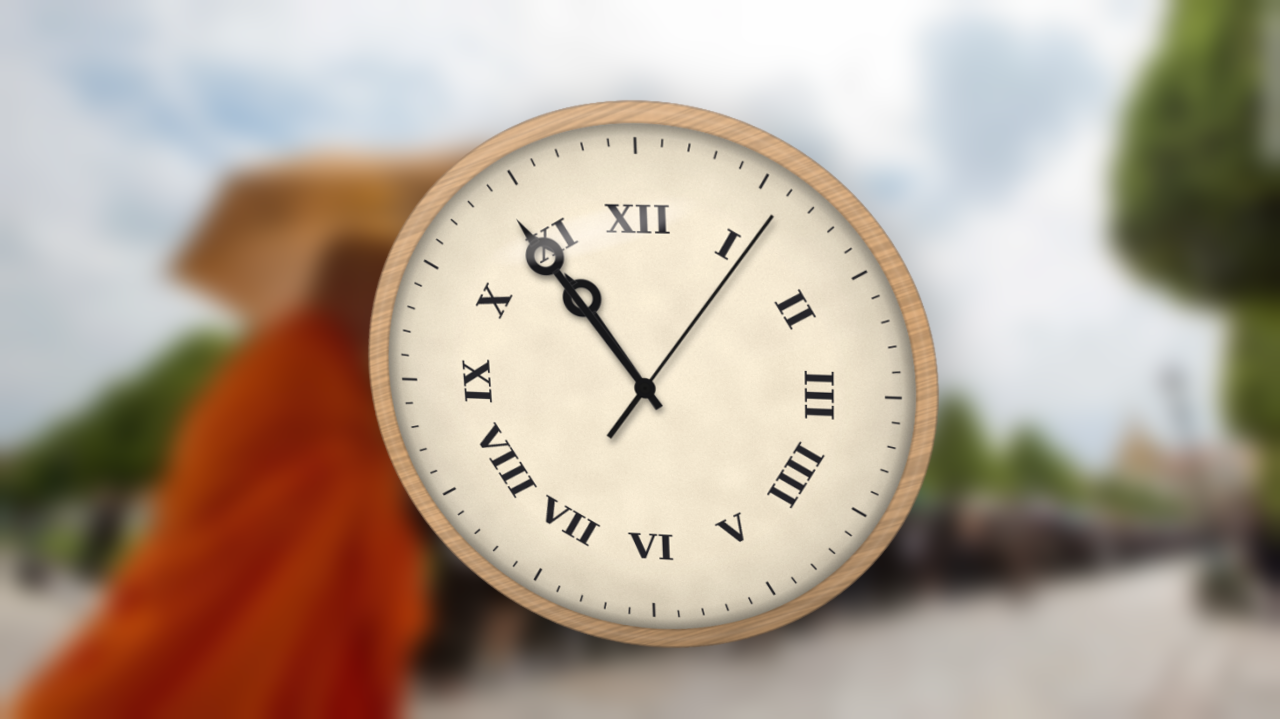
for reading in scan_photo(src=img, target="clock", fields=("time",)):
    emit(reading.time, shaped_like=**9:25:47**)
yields **10:54:06**
